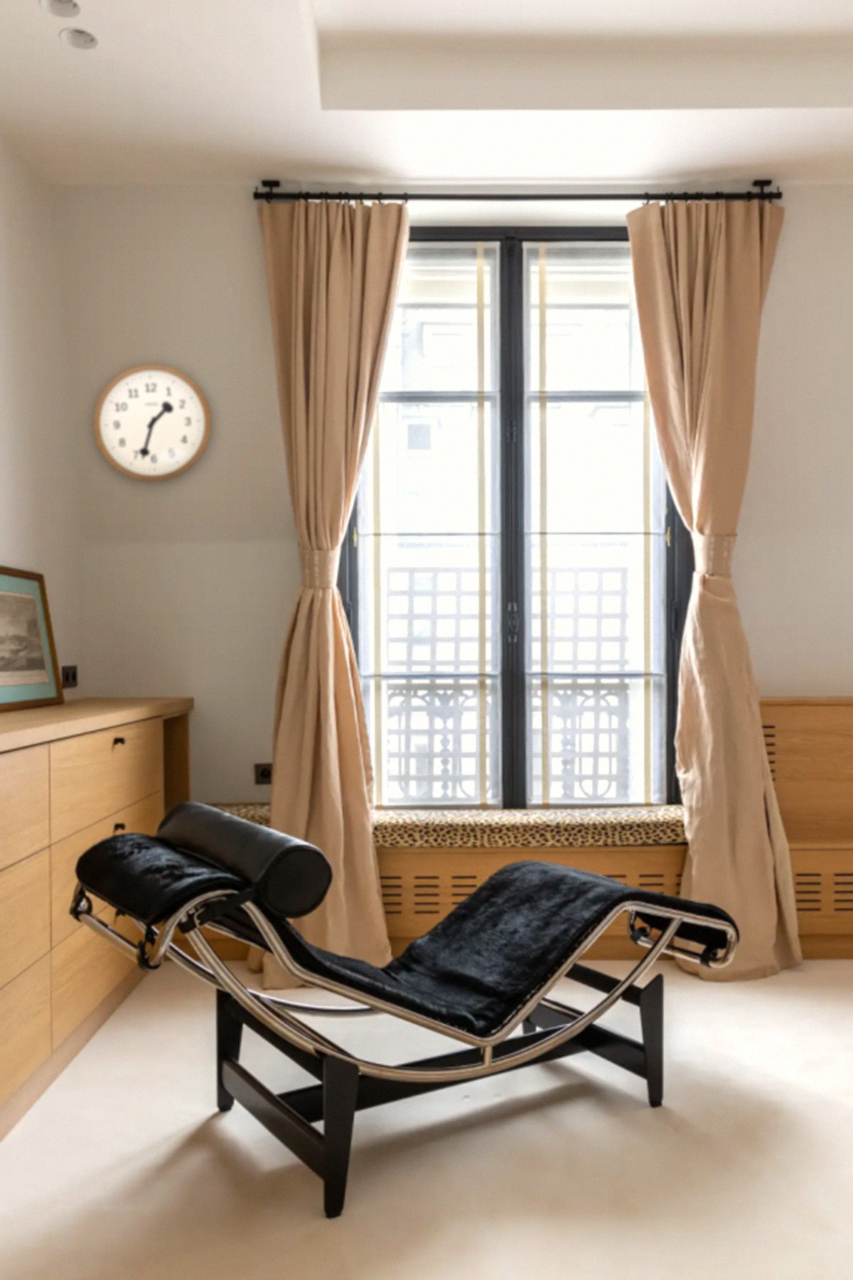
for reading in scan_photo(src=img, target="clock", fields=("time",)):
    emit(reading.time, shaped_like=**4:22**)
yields **1:33**
